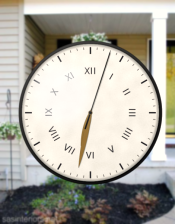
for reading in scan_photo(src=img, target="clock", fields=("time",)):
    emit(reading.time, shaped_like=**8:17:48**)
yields **6:32:03**
